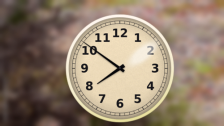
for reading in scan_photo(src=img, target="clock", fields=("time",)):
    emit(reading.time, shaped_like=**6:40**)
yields **7:51**
